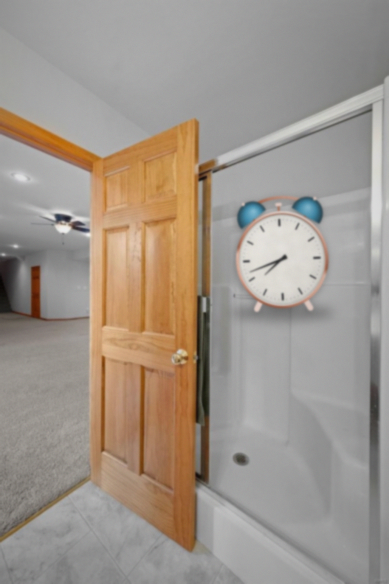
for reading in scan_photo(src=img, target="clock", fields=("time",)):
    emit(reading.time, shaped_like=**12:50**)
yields **7:42**
